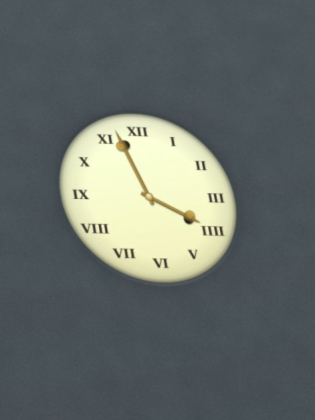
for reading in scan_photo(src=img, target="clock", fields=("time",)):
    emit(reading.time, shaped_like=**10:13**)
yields **3:57**
